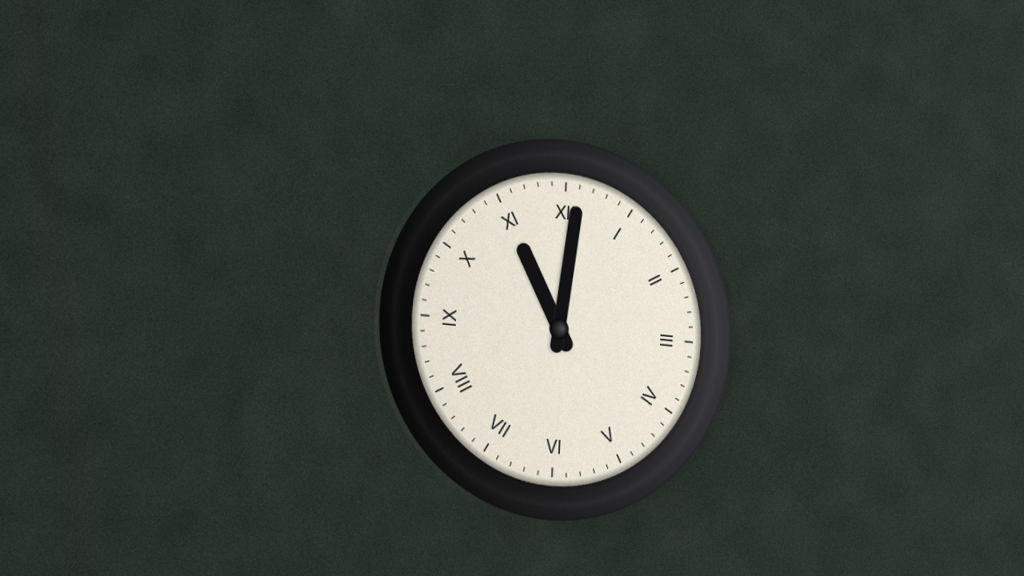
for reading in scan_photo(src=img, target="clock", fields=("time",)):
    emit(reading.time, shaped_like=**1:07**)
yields **11:01**
